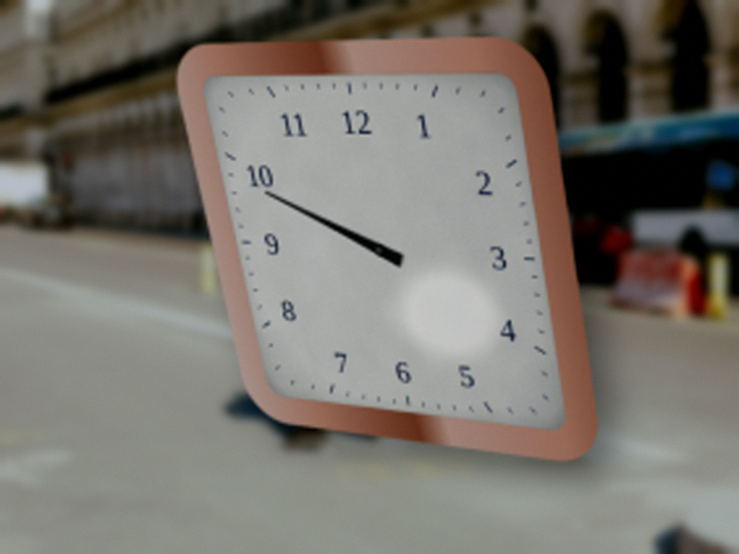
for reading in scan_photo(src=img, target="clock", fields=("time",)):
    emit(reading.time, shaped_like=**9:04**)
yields **9:49**
